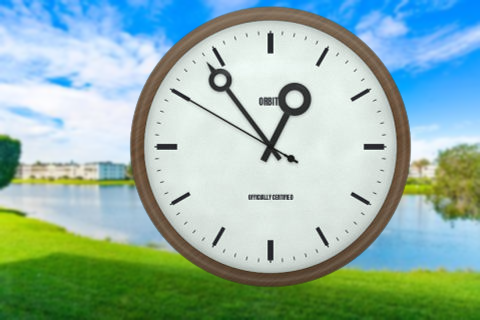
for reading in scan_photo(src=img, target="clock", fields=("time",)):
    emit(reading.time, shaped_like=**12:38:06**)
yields **12:53:50**
